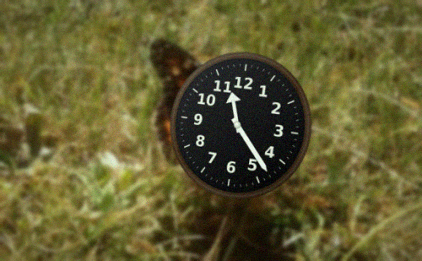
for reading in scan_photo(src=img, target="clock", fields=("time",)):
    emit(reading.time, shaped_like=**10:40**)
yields **11:23**
